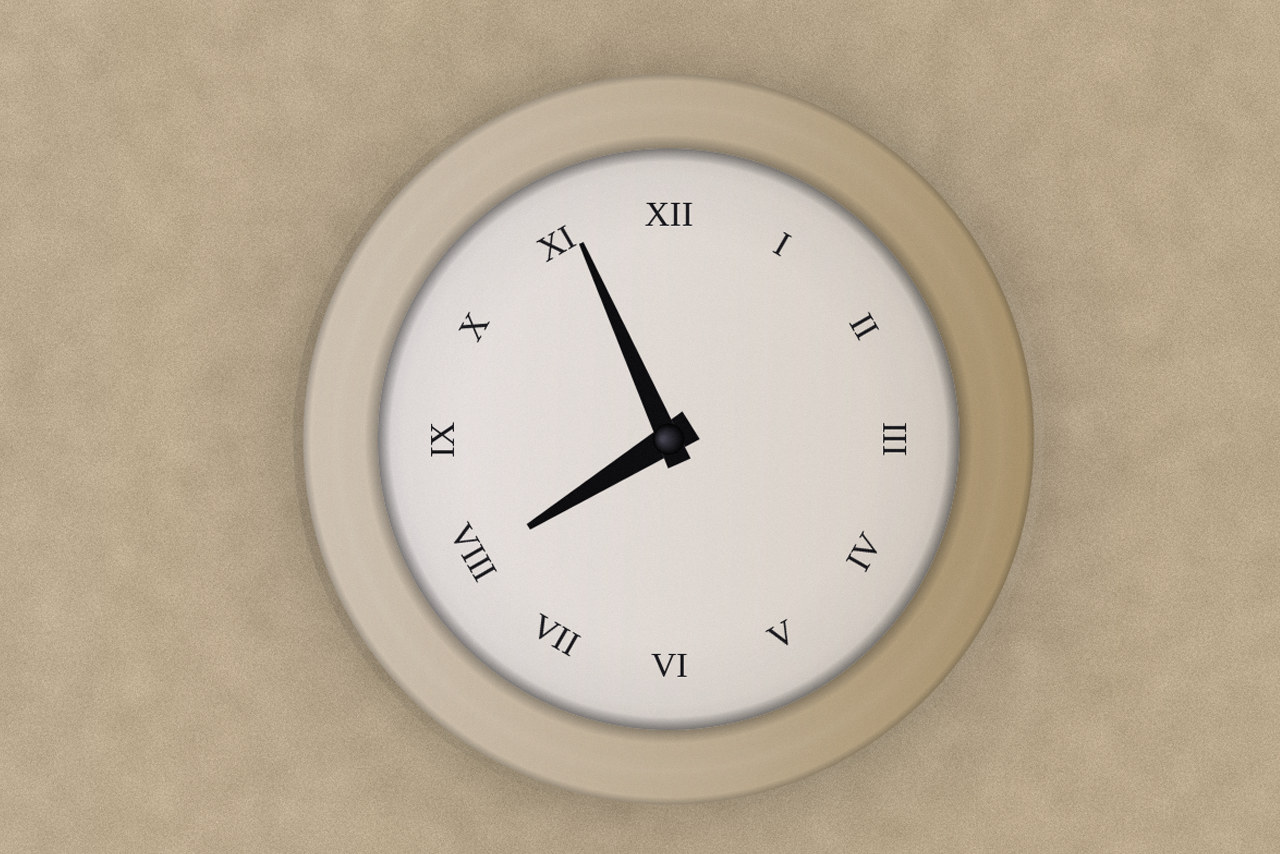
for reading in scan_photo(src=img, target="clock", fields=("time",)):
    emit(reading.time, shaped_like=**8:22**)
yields **7:56**
